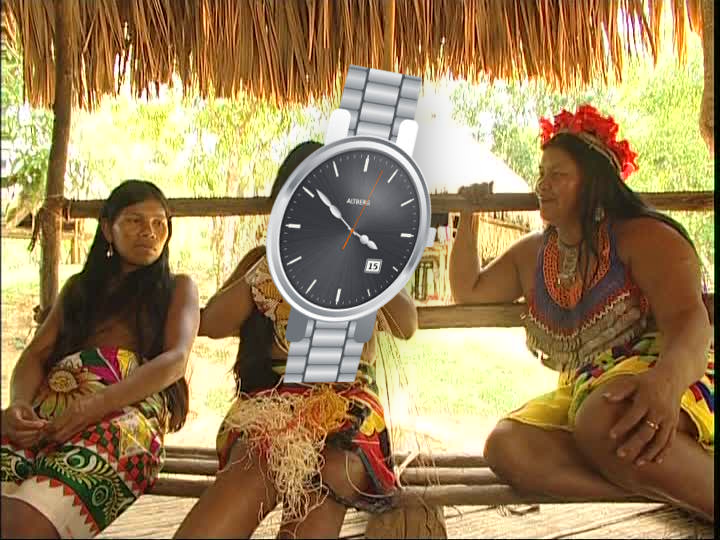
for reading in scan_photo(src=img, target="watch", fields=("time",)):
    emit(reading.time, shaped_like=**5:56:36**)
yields **3:51:03**
